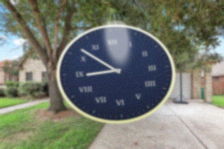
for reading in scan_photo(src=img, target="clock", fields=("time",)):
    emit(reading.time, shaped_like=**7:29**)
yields **8:52**
